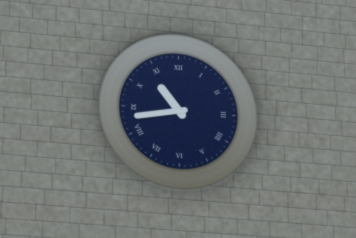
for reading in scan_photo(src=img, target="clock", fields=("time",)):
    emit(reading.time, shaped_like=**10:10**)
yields **10:43**
